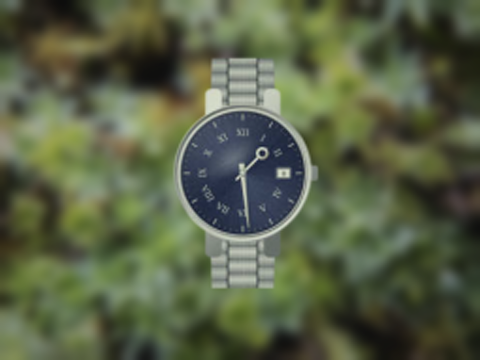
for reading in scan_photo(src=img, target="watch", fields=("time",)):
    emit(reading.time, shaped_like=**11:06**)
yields **1:29**
